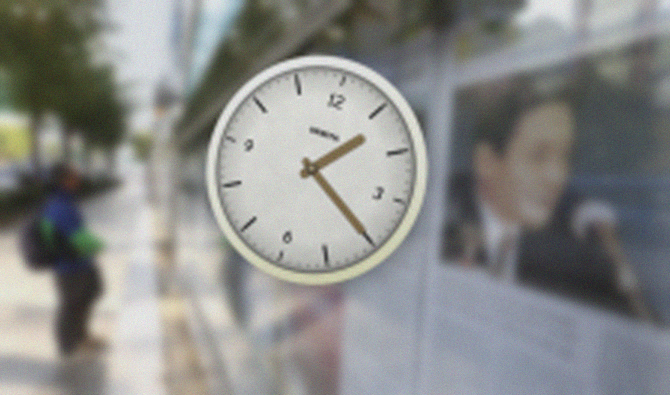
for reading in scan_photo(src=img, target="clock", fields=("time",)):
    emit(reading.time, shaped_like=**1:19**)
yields **1:20**
